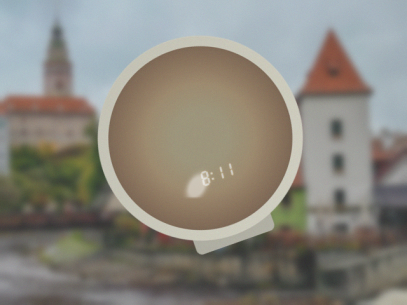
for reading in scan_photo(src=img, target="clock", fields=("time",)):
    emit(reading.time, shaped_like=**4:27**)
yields **8:11**
